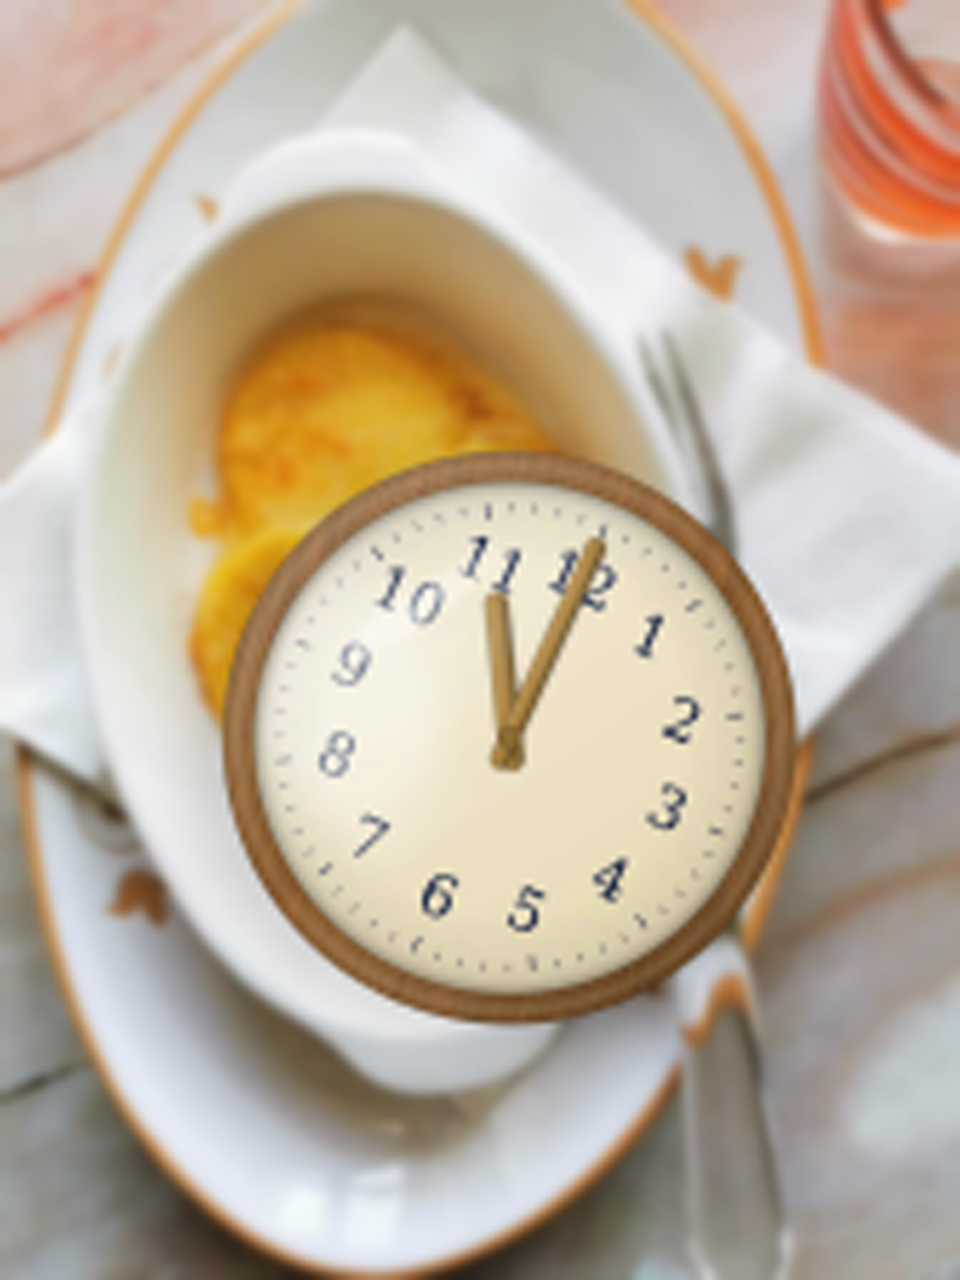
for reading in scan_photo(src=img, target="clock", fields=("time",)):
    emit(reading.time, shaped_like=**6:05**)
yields **11:00**
